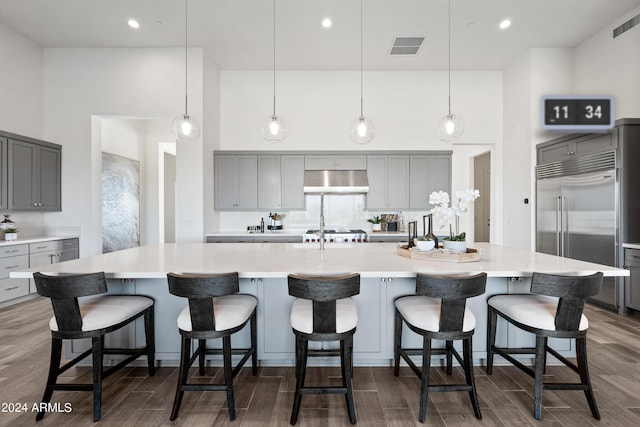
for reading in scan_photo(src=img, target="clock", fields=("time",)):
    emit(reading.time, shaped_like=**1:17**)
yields **11:34**
